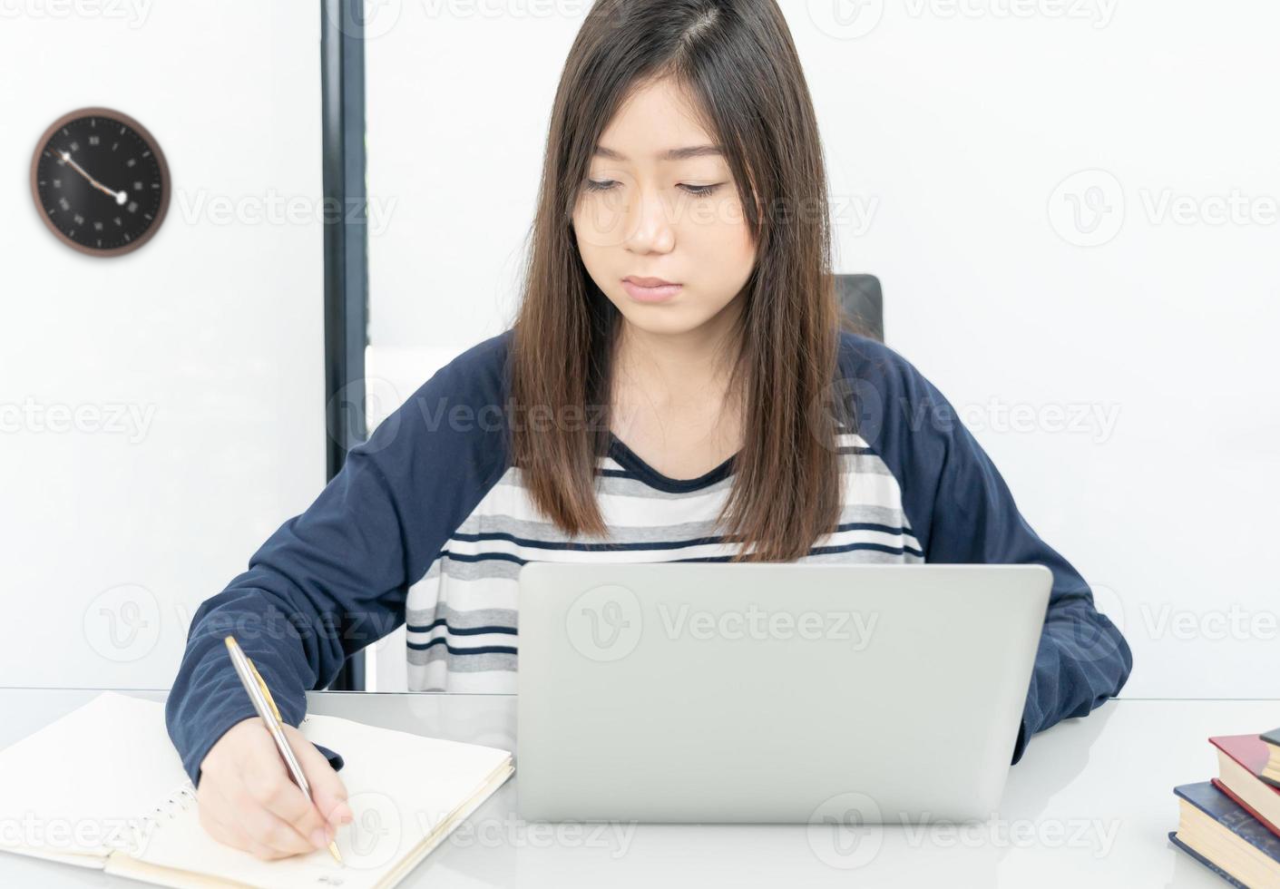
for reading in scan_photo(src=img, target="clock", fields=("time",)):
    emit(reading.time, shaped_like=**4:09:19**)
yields **3:51:51**
